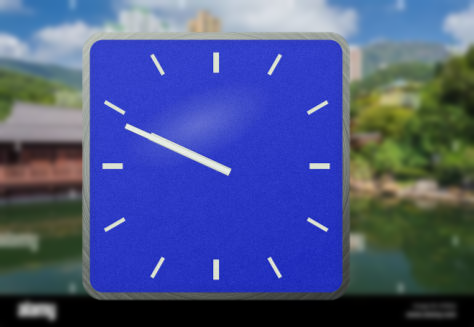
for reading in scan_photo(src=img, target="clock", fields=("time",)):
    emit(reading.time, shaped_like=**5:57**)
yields **9:49**
